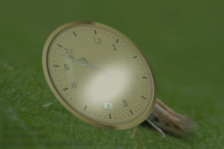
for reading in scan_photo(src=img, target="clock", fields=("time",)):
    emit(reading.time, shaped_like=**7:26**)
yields **9:48**
